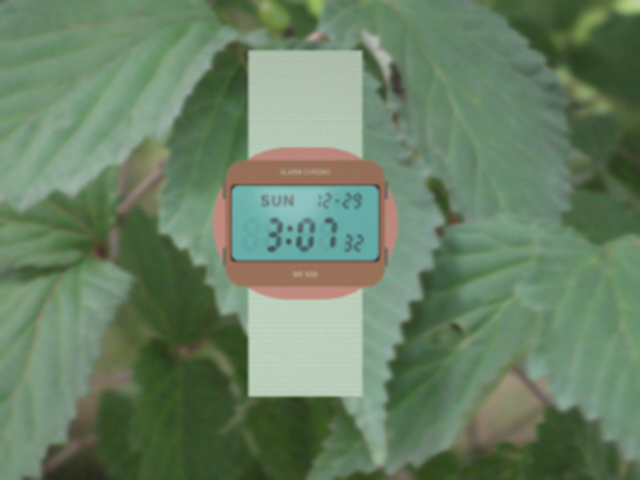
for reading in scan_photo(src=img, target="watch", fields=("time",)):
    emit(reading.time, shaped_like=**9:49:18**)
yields **3:07:32**
